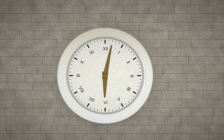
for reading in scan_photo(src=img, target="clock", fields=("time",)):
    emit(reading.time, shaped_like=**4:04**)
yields **6:02**
